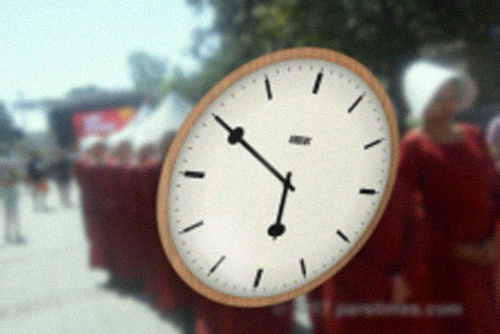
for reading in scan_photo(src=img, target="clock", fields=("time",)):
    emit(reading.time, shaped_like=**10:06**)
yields **5:50**
